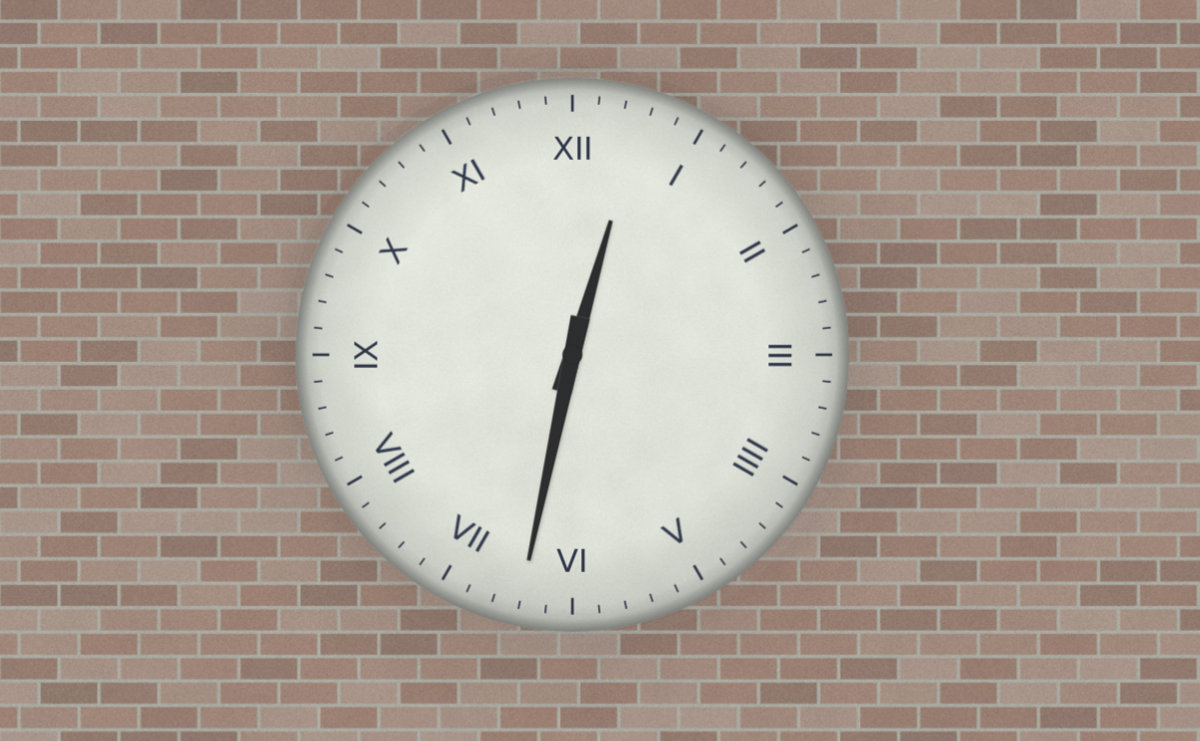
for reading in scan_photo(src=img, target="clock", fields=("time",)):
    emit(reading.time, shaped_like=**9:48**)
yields **12:32**
